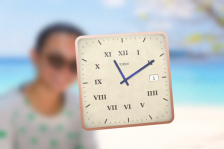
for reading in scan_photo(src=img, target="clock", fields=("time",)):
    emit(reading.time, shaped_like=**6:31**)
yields **11:10**
